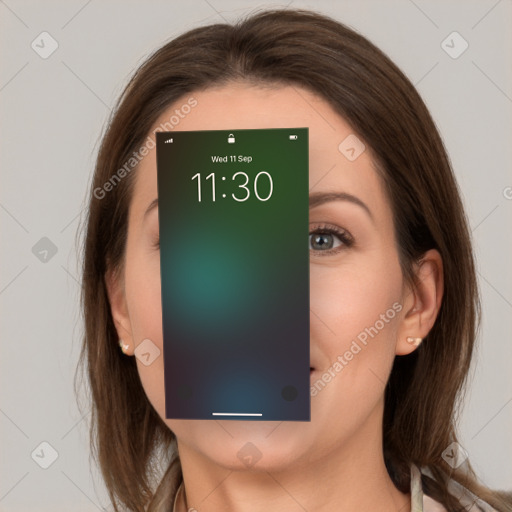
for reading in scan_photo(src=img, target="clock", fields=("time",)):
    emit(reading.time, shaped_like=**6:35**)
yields **11:30**
